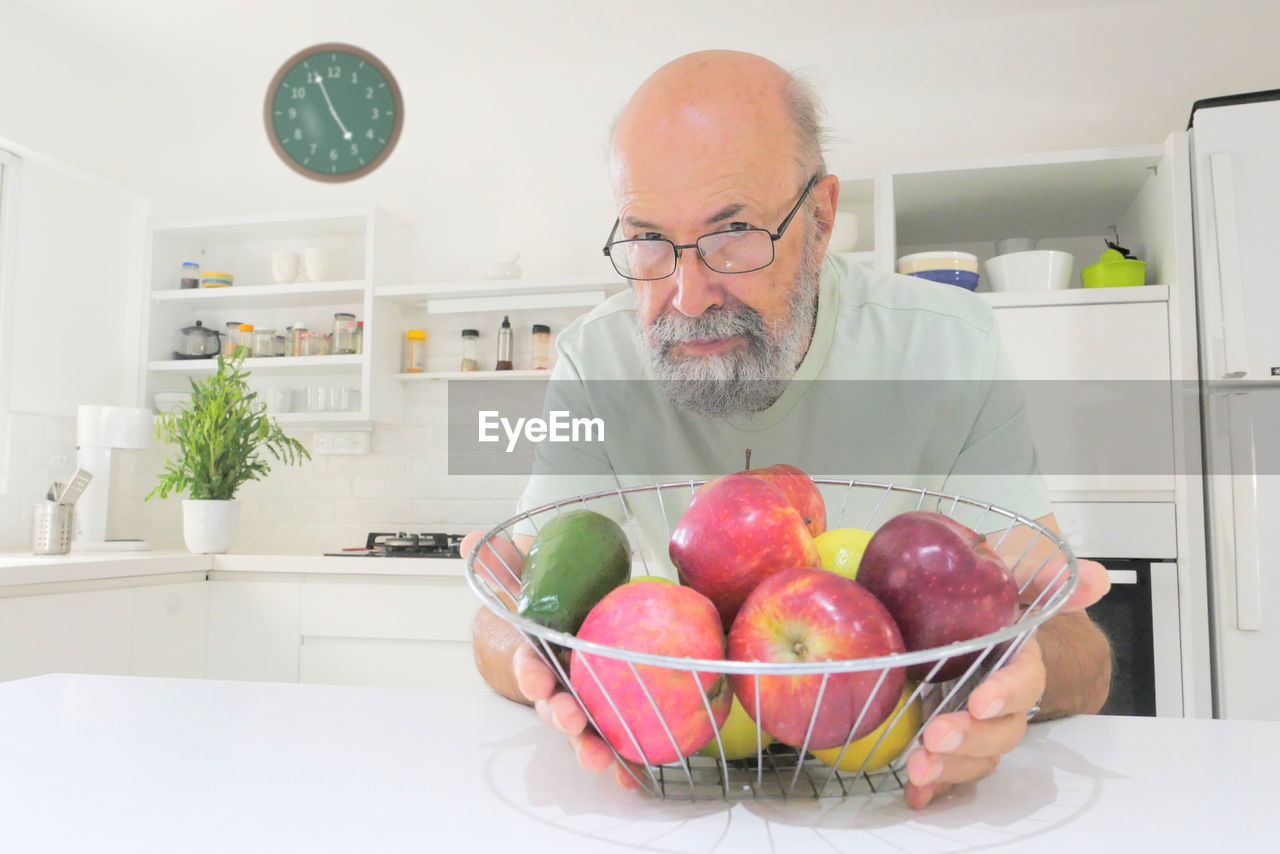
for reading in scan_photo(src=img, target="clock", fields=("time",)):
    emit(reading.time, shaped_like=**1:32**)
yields **4:56**
